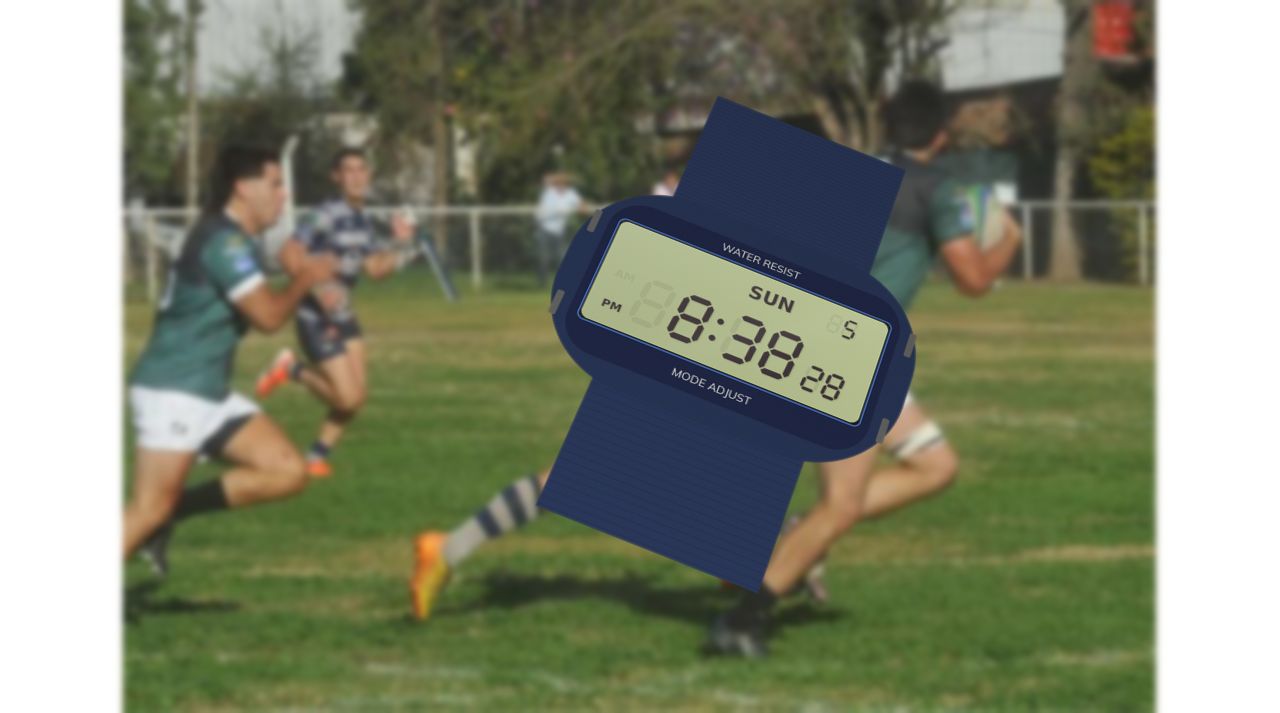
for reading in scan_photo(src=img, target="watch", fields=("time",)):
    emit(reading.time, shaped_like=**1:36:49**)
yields **8:38:28**
